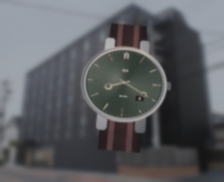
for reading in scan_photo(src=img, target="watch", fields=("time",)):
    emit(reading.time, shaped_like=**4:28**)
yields **8:20**
